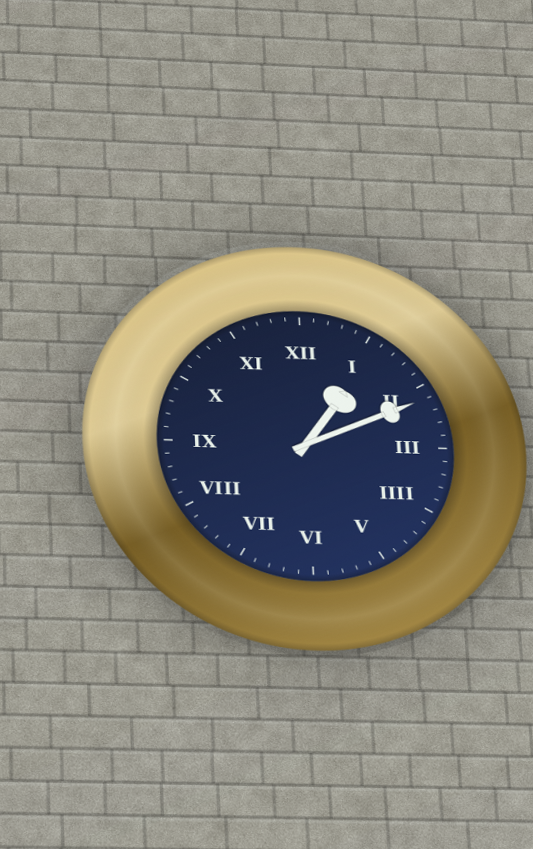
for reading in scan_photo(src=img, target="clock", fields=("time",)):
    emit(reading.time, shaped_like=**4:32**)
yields **1:11**
